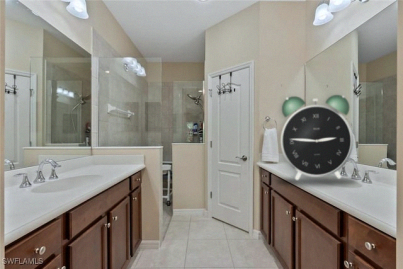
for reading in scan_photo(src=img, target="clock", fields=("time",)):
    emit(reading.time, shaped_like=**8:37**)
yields **2:46**
